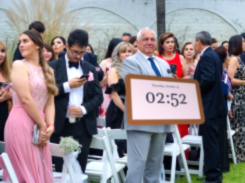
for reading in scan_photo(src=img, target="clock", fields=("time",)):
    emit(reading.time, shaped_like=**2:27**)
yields **2:52**
